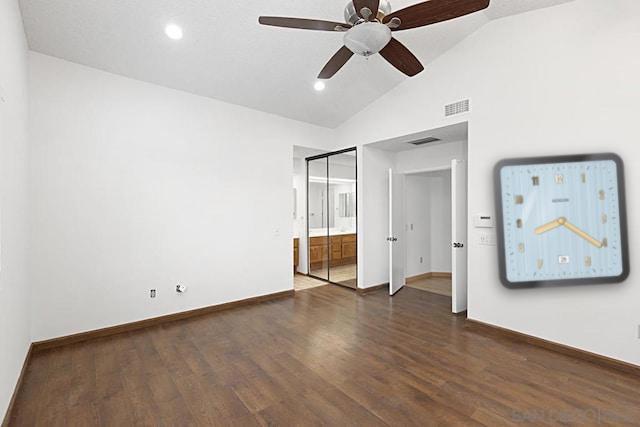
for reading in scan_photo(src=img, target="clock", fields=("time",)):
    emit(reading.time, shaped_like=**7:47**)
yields **8:21**
